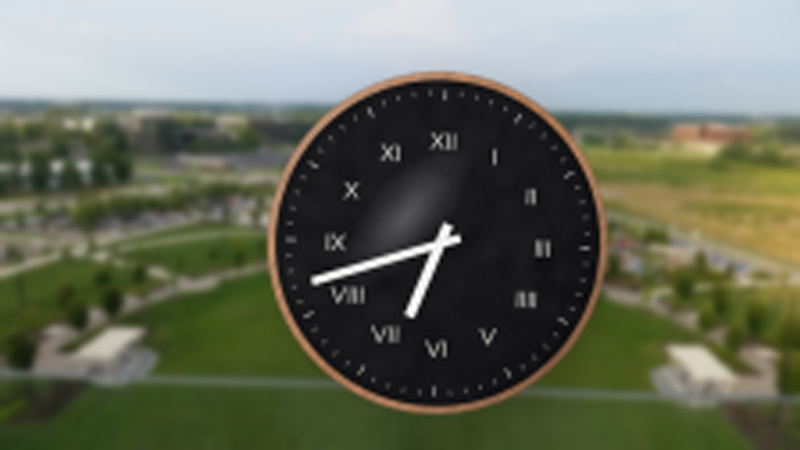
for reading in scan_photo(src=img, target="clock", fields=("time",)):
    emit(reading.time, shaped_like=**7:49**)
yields **6:42**
